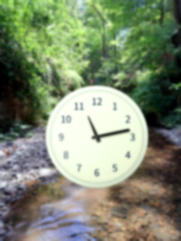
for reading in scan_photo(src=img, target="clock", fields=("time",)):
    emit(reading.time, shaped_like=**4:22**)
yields **11:13**
